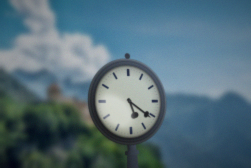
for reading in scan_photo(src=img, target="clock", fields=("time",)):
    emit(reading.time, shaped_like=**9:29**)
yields **5:21**
